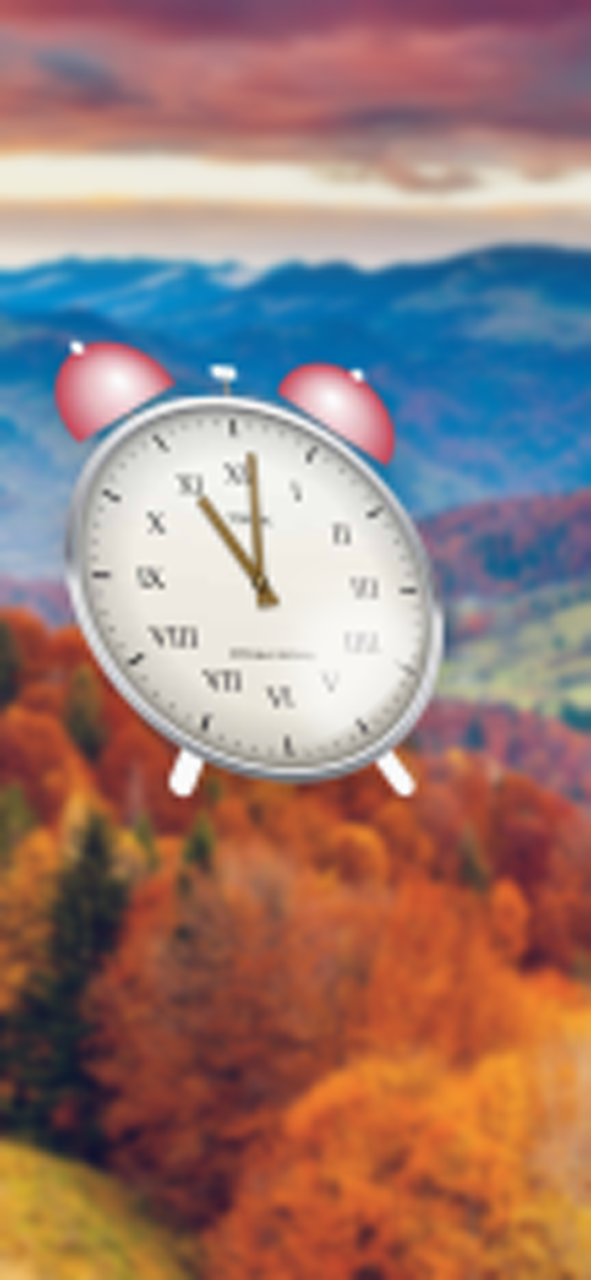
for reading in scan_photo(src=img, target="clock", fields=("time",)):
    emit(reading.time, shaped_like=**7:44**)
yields **11:01**
